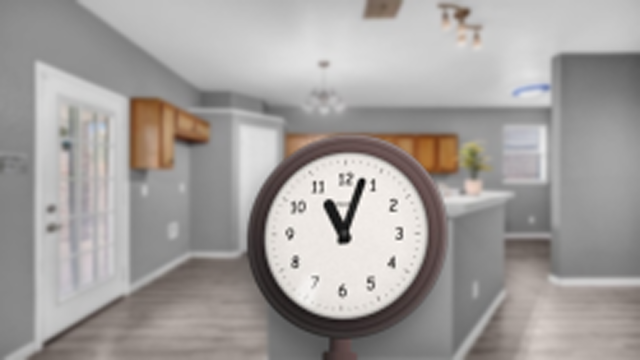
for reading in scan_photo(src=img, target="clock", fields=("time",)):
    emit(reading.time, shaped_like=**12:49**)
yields **11:03**
